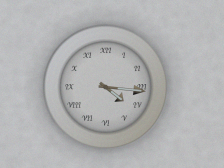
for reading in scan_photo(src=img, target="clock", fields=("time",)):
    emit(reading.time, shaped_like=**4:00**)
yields **4:16**
